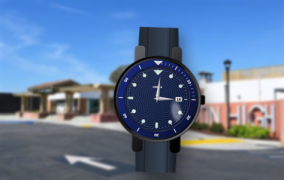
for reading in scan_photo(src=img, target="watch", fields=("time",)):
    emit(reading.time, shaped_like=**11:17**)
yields **3:01**
